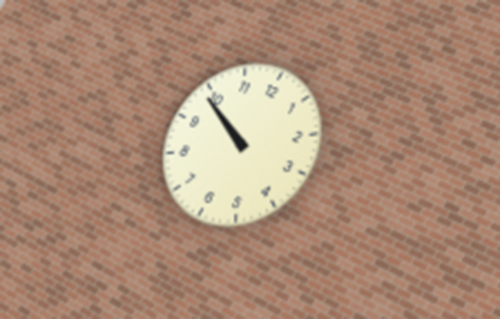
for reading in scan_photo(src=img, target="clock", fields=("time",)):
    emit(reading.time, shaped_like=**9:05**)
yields **9:49**
